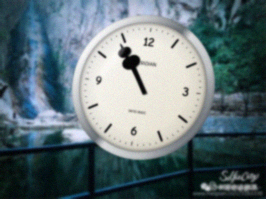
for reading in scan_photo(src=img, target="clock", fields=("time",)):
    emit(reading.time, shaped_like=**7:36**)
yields **10:54**
